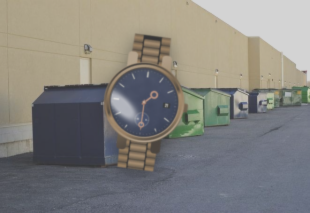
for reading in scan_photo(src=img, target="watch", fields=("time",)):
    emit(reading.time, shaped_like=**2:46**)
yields **1:30**
